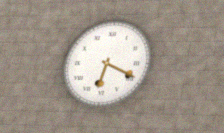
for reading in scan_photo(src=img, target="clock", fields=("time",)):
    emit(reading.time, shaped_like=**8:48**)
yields **6:19**
